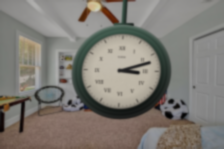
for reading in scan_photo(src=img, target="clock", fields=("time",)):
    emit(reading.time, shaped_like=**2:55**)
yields **3:12**
